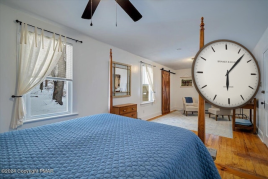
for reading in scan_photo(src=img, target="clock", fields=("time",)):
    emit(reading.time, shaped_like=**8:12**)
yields **6:07**
